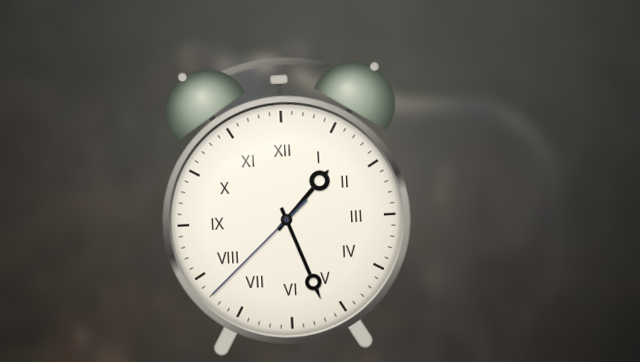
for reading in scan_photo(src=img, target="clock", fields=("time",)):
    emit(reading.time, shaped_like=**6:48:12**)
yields **1:26:38**
